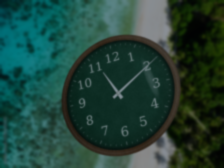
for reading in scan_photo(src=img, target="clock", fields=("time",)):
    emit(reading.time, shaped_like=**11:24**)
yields **11:10**
